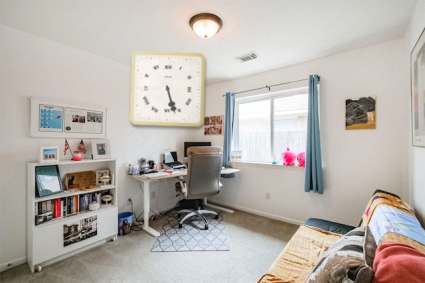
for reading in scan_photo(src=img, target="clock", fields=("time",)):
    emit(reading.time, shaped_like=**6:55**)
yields **5:27**
